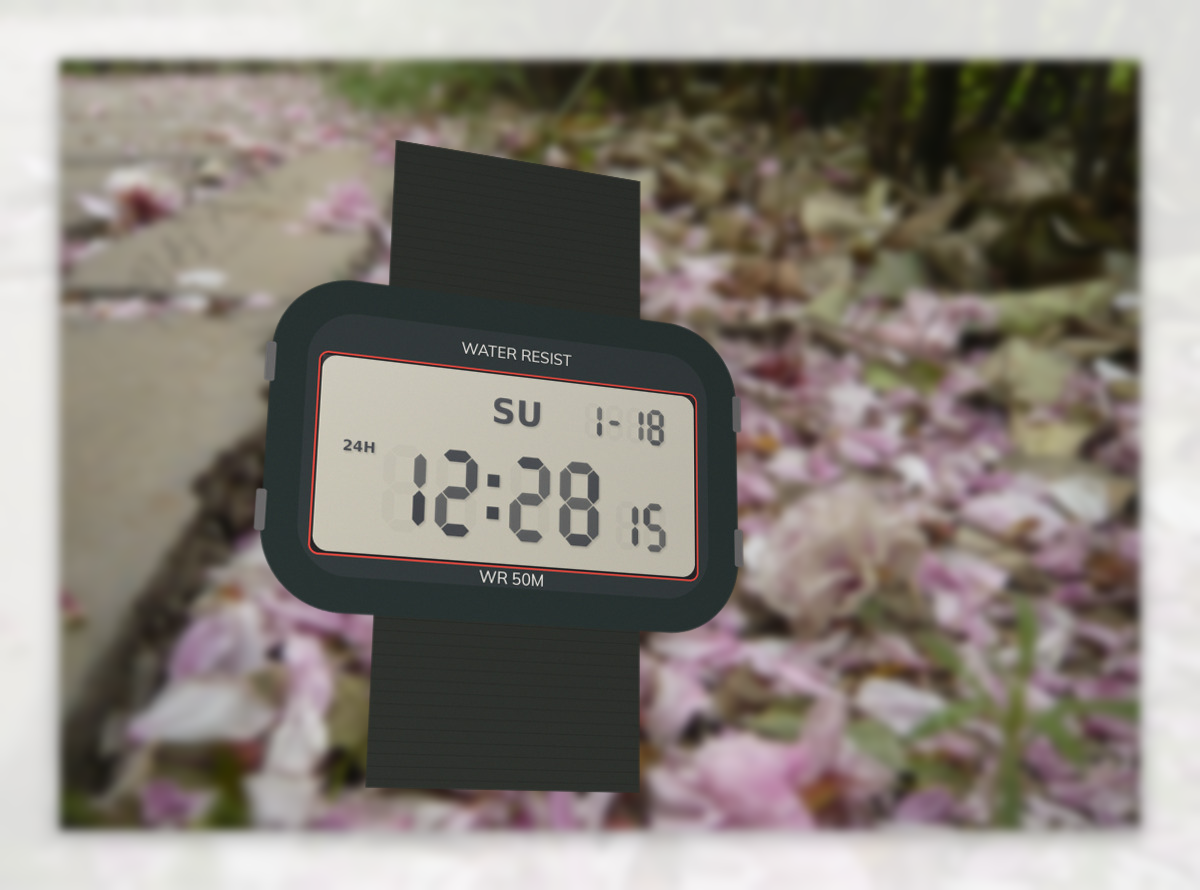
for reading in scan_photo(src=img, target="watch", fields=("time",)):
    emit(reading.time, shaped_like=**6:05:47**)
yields **12:28:15**
